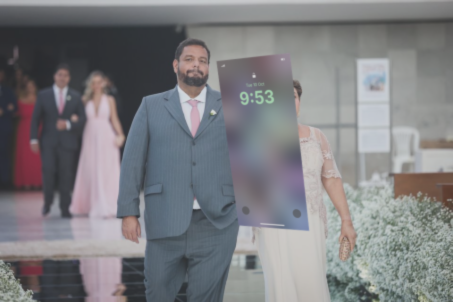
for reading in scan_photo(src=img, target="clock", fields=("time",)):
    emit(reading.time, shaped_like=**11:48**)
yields **9:53**
